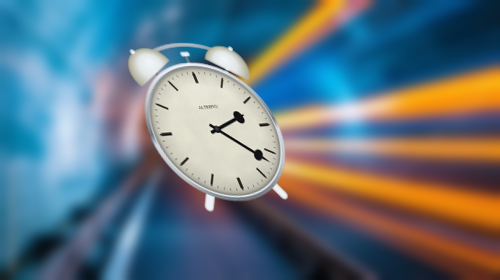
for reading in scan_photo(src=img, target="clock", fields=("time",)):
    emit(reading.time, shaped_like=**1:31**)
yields **2:22**
